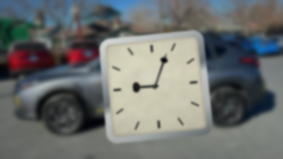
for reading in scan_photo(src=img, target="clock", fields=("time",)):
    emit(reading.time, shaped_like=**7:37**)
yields **9:04**
